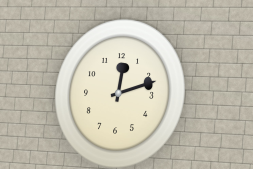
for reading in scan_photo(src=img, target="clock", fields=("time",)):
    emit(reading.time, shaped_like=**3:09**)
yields **12:12**
